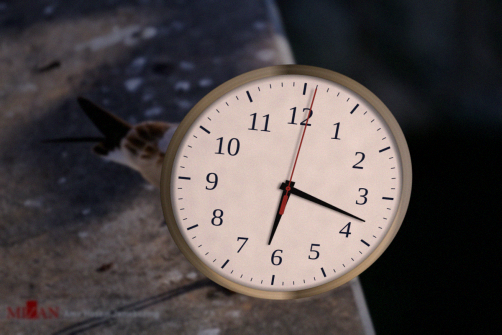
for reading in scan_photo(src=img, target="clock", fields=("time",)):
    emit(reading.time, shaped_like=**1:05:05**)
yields **6:18:01**
